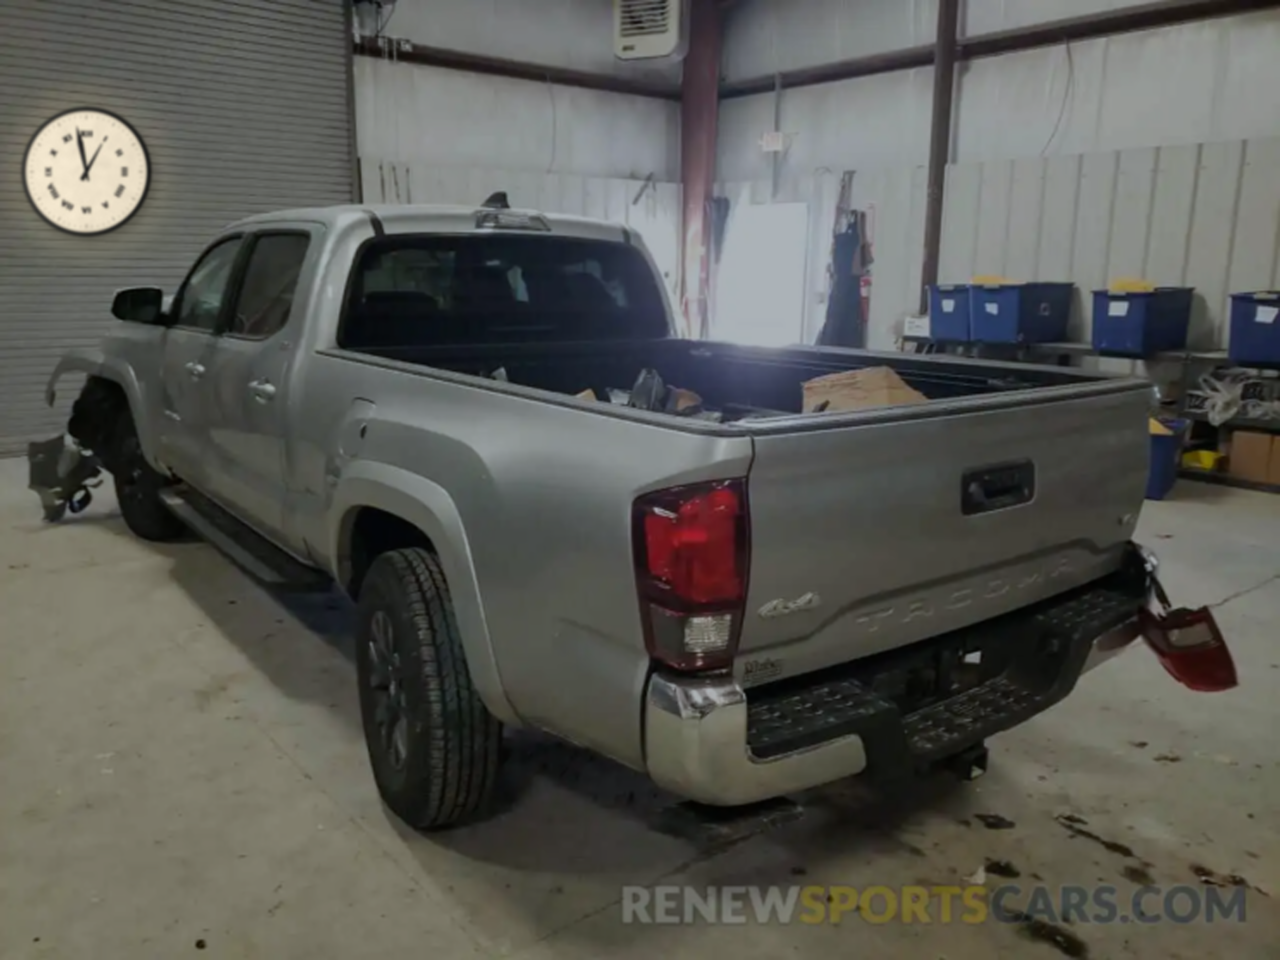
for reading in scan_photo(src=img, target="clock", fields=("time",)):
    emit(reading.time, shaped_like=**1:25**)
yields **12:58**
